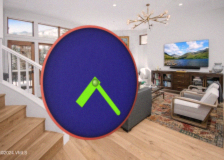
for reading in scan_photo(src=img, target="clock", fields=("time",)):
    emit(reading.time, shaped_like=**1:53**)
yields **7:23**
